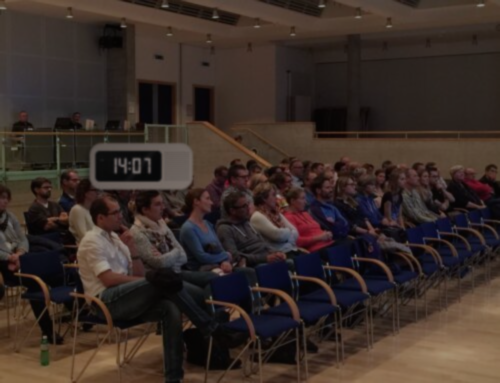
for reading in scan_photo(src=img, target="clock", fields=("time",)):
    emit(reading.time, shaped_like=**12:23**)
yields **14:07**
